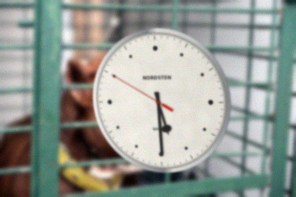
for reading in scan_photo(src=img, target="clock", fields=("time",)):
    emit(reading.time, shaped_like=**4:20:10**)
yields **5:29:50**
